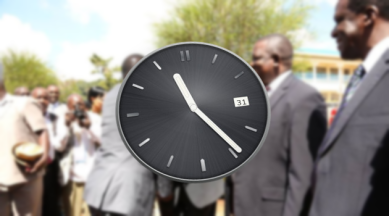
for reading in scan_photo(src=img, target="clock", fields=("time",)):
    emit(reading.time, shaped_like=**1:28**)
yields **11:24**
